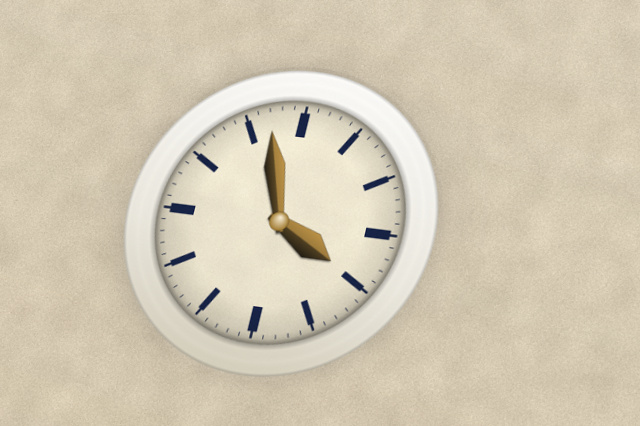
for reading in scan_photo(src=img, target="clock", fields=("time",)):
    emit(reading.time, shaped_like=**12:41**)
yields **3:57**
